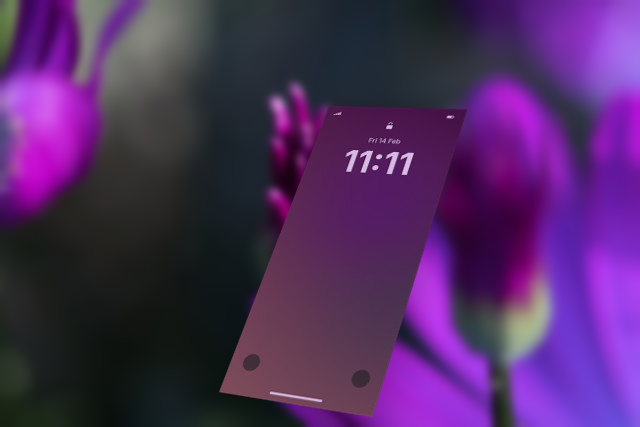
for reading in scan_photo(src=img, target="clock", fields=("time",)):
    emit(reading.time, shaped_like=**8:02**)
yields **11:11**
